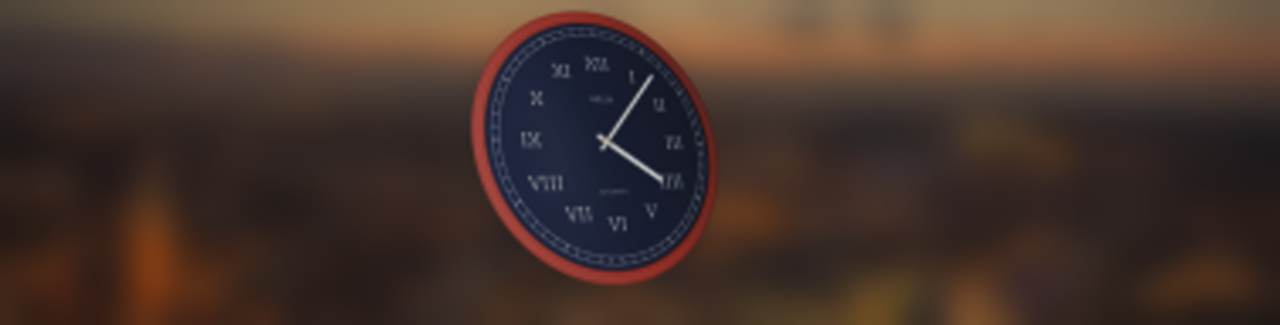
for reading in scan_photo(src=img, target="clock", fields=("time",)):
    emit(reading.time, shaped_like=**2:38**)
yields **4:07**
